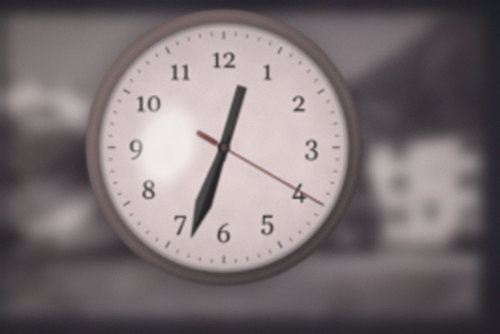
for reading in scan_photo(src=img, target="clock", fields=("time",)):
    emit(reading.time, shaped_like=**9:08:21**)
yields **12:33:20**
